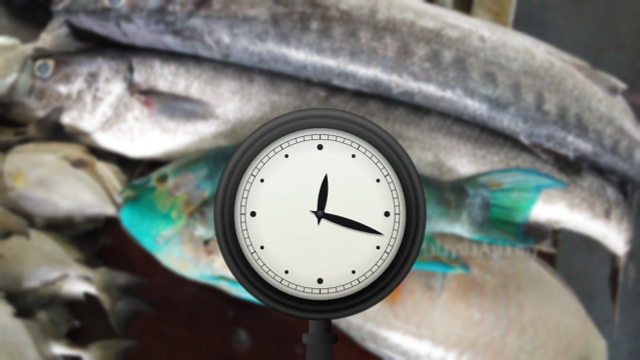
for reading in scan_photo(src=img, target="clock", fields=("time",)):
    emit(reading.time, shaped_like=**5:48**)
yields **12:18**
